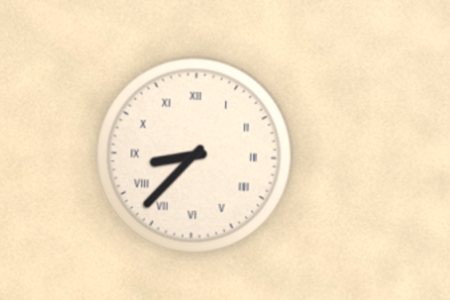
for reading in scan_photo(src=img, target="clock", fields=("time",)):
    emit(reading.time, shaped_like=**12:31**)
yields **8:37**
